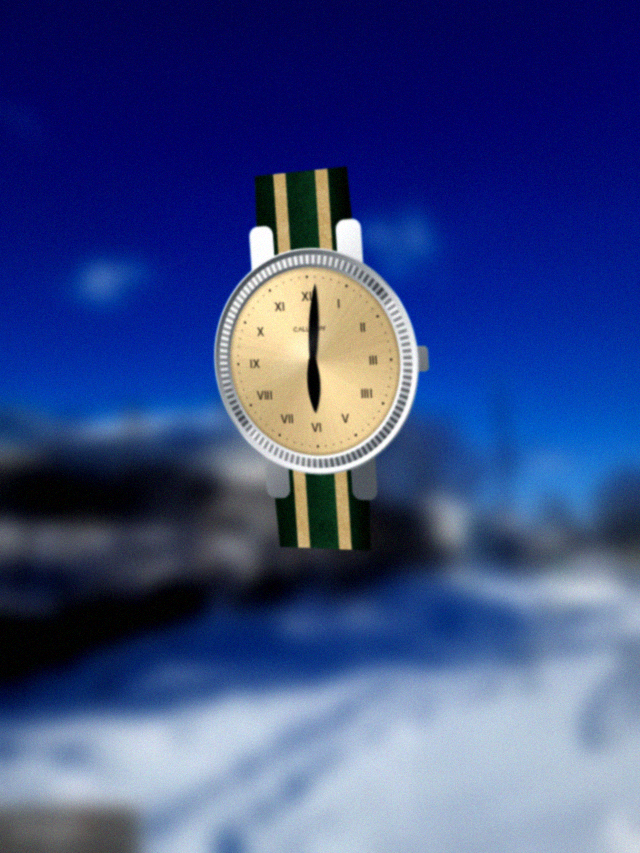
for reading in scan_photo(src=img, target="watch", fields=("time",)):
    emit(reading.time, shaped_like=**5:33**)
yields **6:01**
